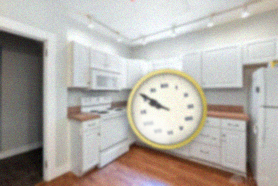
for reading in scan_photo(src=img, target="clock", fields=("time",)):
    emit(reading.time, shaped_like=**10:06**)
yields **9:51**
